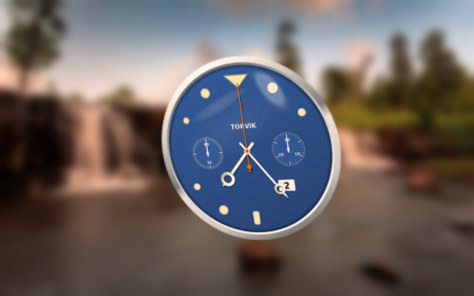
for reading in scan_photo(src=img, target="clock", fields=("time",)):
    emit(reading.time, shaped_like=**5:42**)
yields **7:24**
